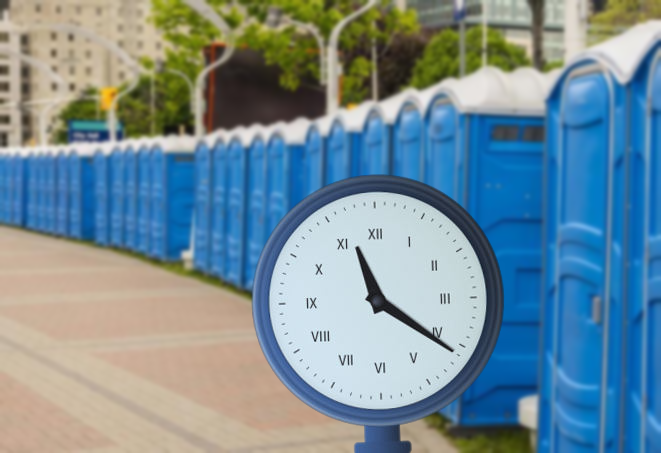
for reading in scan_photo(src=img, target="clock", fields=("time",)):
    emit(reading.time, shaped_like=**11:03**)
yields **11:21**
